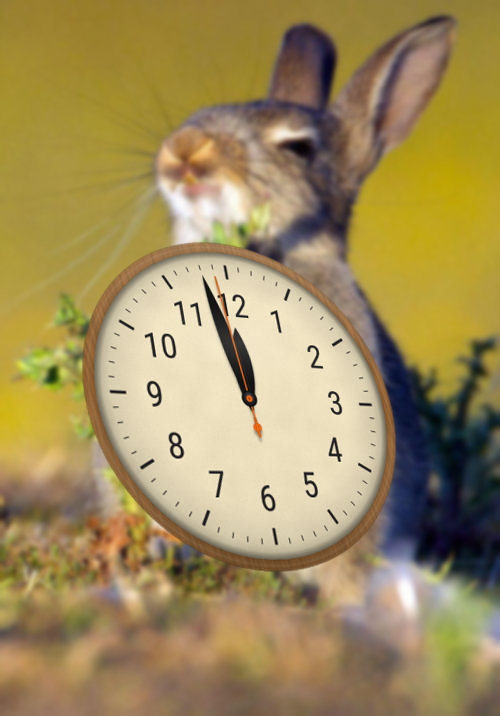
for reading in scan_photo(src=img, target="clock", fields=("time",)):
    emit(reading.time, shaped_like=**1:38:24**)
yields **11:57:59**
